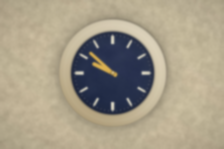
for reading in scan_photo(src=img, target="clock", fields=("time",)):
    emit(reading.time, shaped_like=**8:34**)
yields **9:52**
